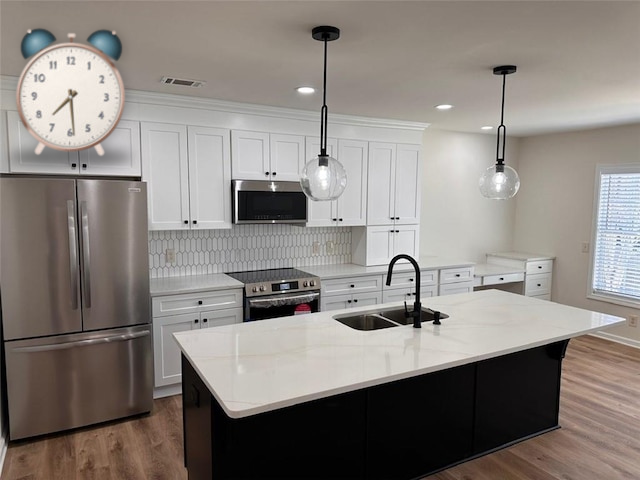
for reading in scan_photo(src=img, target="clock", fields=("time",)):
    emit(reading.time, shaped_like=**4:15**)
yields **7:29**
